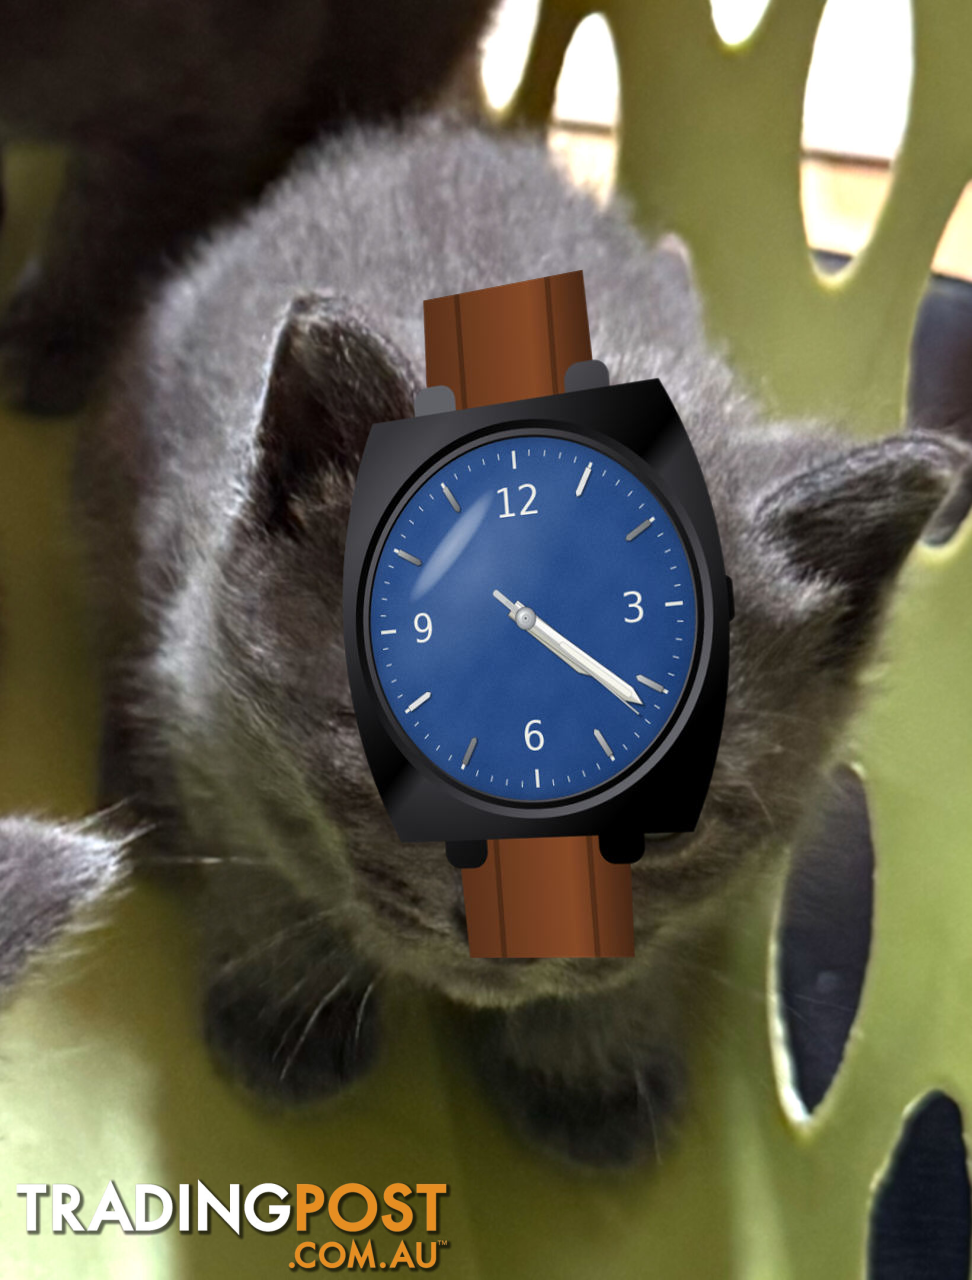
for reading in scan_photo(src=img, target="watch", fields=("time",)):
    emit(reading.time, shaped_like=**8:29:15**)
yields **4:21:22**
